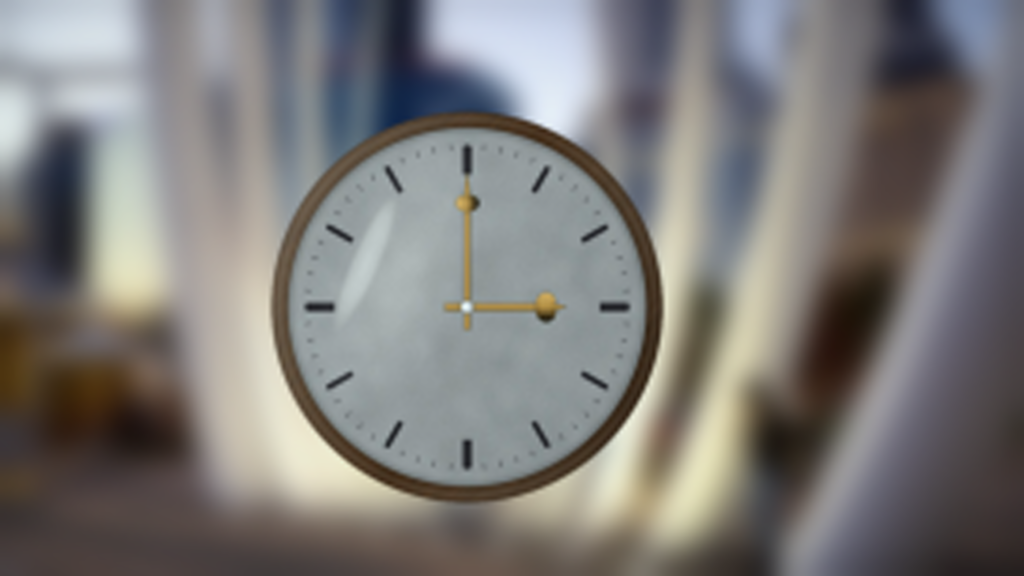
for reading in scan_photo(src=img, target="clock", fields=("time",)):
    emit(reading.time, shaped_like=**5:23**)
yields **3:00**
